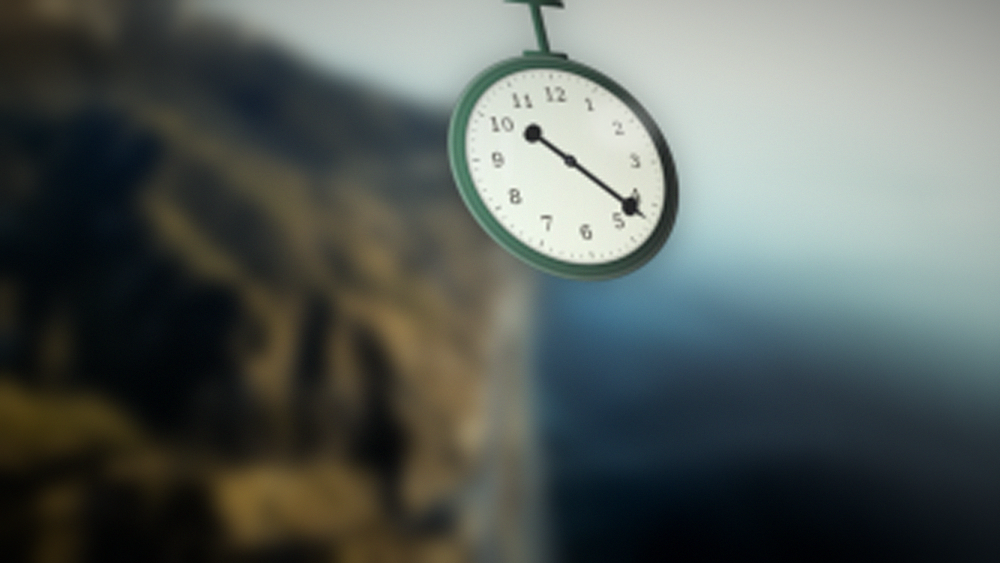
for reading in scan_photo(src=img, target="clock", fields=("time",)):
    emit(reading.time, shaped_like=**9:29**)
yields **10:22**
